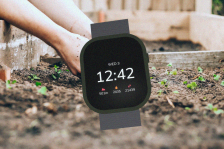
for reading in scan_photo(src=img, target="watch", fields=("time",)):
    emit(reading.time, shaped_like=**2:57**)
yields **12:42**
